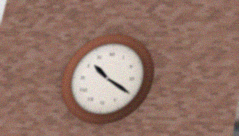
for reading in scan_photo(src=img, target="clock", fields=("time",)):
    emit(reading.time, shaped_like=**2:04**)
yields **10:20**
